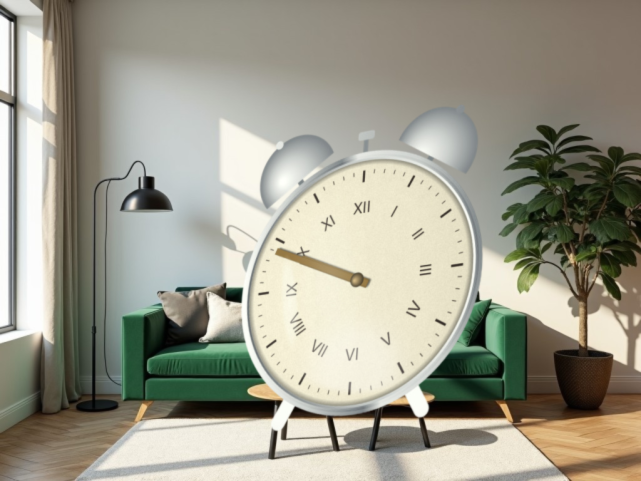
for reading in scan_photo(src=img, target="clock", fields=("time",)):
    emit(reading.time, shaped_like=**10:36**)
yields **9:49**
